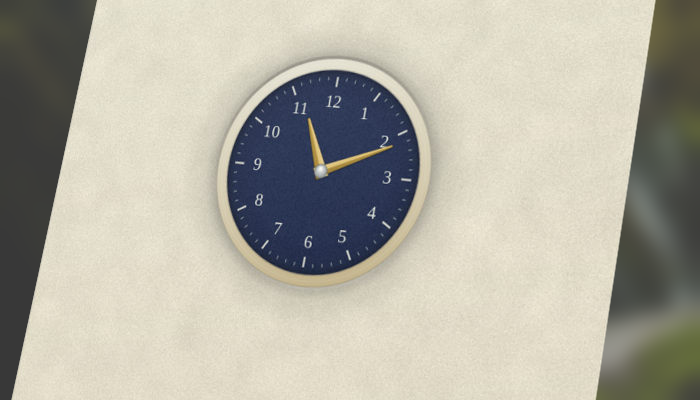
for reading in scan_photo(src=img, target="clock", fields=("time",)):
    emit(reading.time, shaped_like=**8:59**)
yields **11:11**
